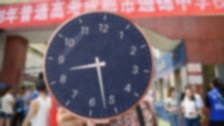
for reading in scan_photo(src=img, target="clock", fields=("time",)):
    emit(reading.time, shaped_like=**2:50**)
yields **8:27**
